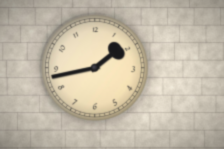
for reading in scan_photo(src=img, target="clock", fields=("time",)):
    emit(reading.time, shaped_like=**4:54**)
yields **1:43**
